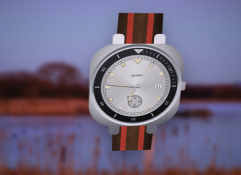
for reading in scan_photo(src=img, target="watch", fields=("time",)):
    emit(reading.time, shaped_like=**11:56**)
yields **6:46**
